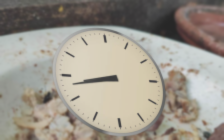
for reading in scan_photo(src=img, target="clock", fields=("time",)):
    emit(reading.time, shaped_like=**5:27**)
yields **8:43**
